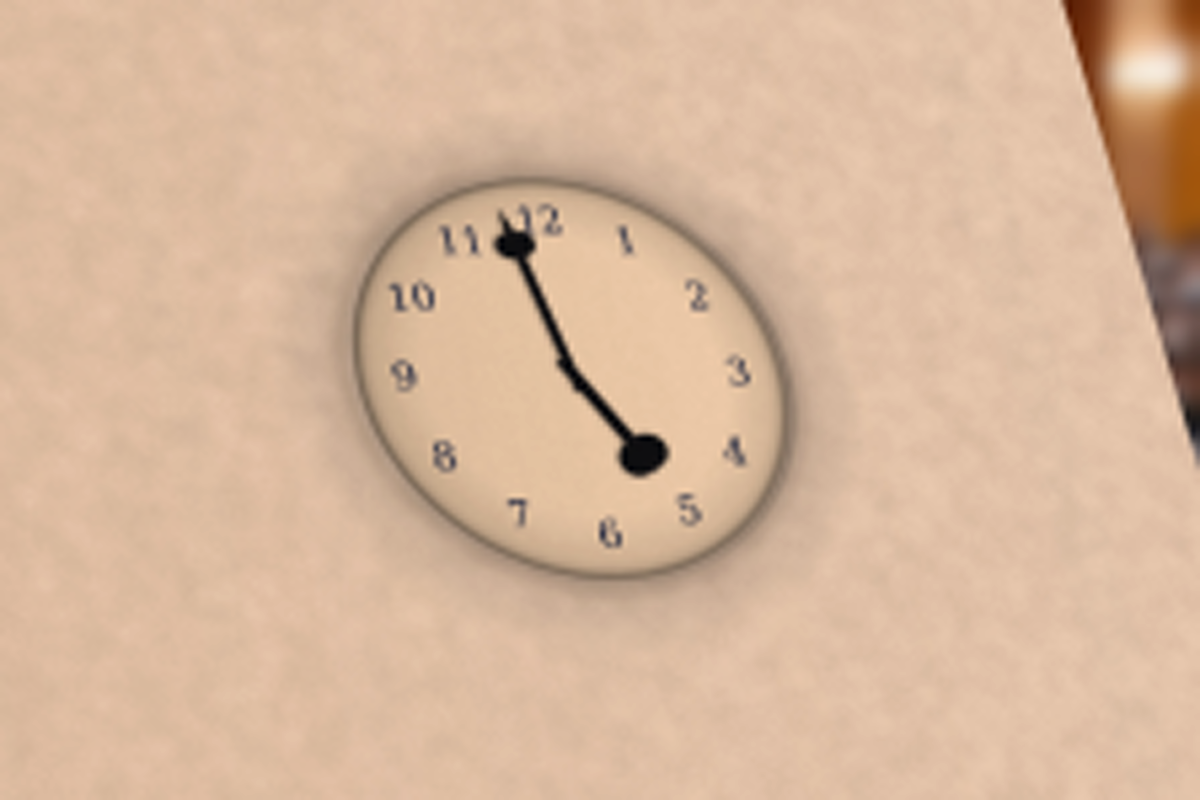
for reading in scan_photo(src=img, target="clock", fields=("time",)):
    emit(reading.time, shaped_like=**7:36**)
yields **4:58**
